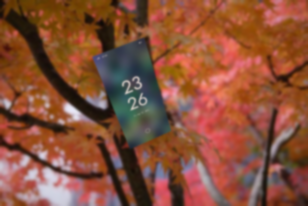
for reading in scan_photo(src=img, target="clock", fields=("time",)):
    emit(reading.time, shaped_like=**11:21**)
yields **23:26**
